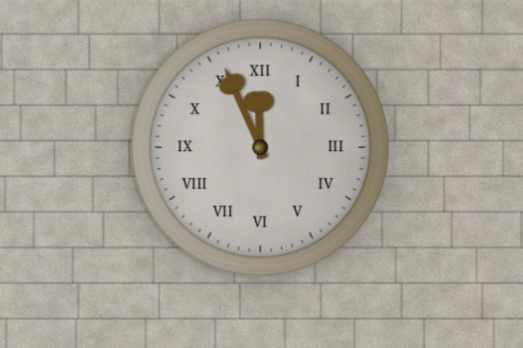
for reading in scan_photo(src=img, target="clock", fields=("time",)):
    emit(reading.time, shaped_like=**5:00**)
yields **11:56**
